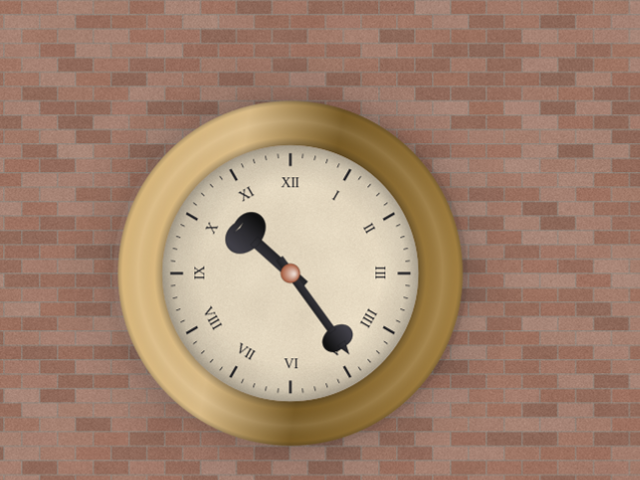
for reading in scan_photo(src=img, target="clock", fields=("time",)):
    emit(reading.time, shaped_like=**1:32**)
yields **10:24**
